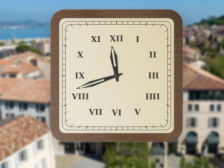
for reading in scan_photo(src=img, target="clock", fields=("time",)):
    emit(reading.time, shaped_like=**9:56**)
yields **11:42**
